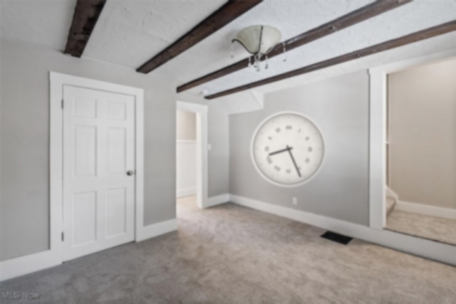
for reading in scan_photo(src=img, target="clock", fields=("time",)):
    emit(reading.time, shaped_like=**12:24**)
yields **8:26**
